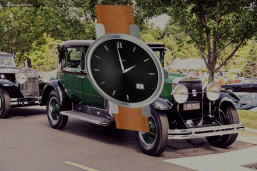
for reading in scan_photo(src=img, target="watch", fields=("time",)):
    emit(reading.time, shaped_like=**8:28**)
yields **1:59**
